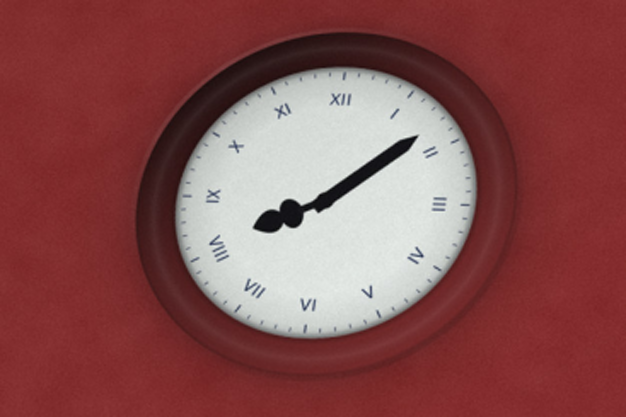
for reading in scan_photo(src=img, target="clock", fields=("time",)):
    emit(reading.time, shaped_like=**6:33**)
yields **8:08**
